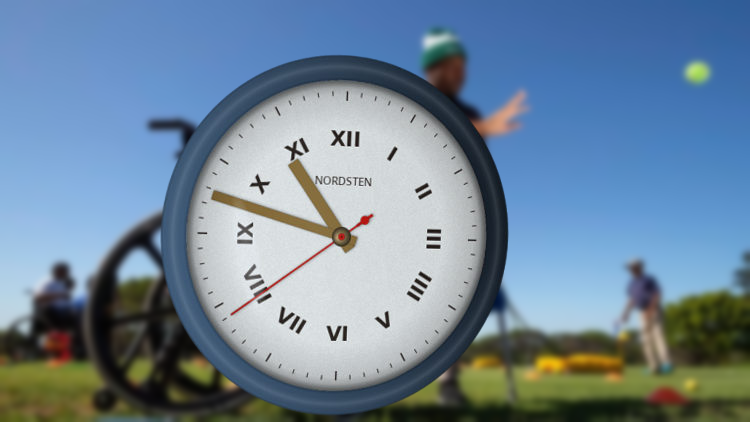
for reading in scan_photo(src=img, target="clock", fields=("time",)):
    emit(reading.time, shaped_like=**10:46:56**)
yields **10:47:39**
